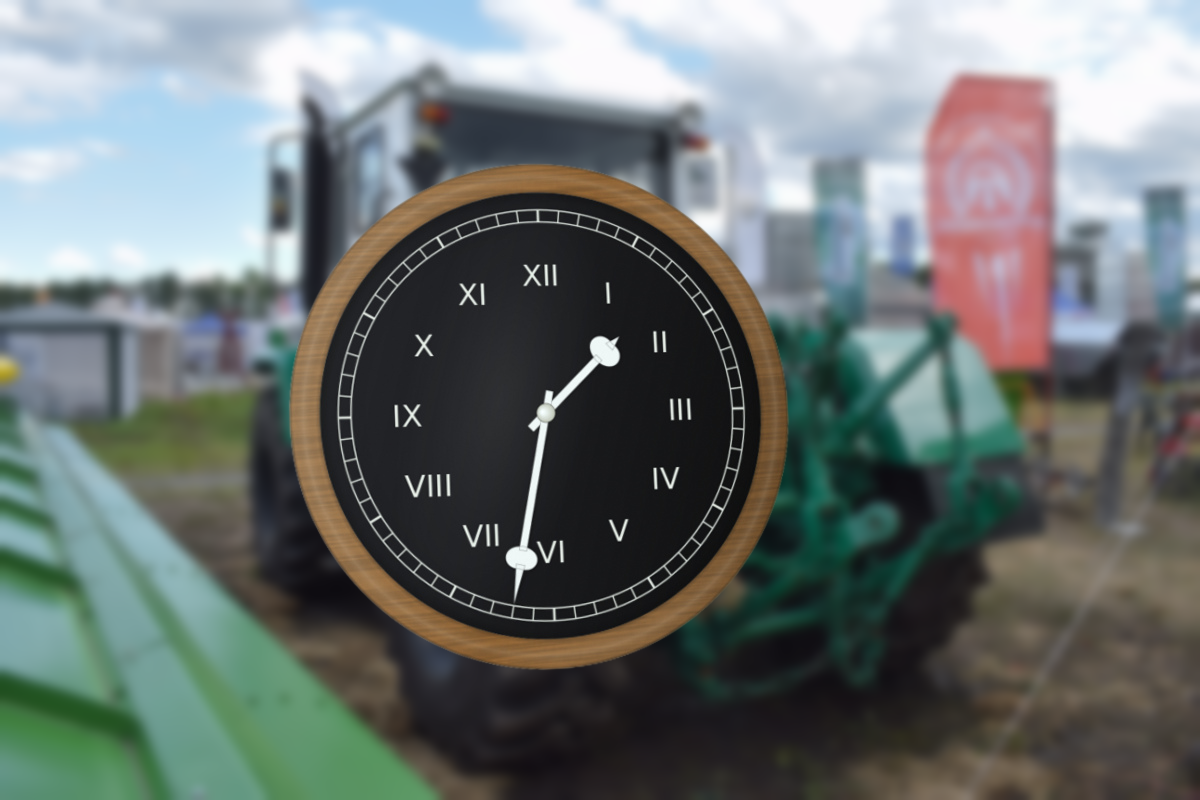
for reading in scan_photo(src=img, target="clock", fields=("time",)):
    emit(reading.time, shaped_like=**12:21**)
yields **1:32**
